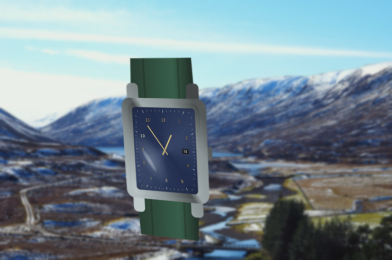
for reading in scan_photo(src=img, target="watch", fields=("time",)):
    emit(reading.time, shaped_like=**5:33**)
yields **12:54**
